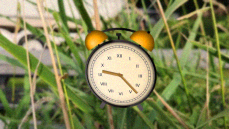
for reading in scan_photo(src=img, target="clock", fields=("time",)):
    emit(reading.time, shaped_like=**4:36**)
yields **9:23**
